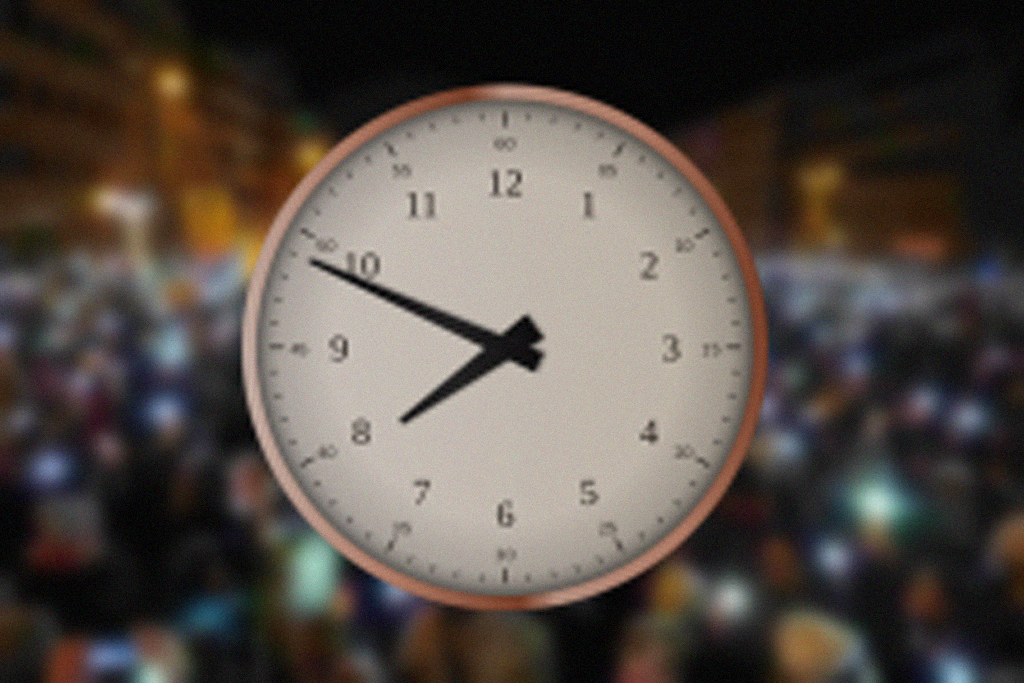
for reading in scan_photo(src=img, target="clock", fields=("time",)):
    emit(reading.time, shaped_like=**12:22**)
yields **7:49**
